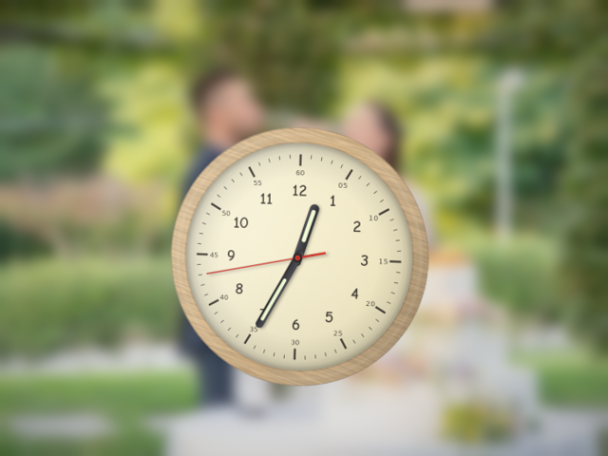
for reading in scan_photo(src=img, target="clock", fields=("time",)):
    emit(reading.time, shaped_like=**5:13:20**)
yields **12:34:43**
